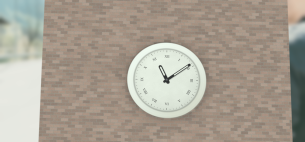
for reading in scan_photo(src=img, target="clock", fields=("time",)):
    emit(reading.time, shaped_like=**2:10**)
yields **11:09**
